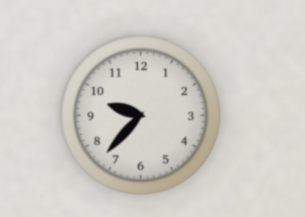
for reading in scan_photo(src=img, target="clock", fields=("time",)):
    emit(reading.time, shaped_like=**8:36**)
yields **9:37**
